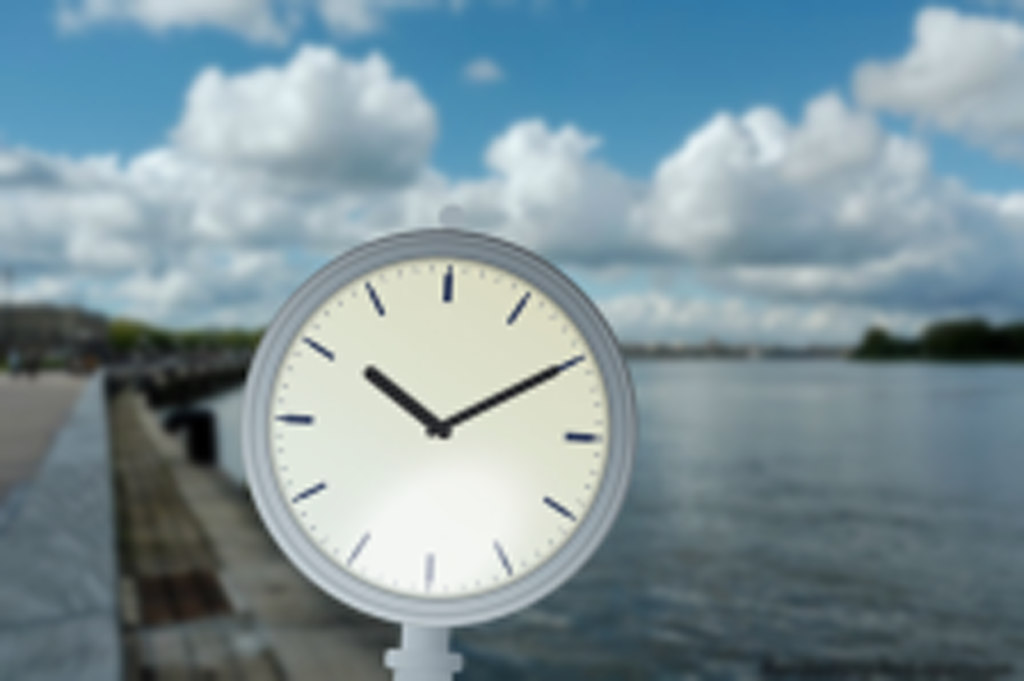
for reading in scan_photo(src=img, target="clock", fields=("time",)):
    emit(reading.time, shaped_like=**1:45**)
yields **10:10**
